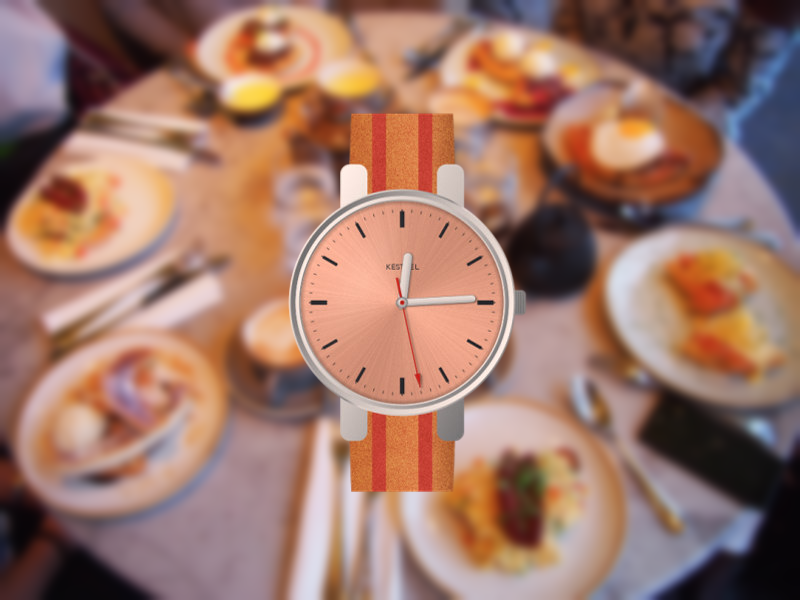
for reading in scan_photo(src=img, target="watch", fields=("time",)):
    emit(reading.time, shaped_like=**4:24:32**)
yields **12:14:28**
